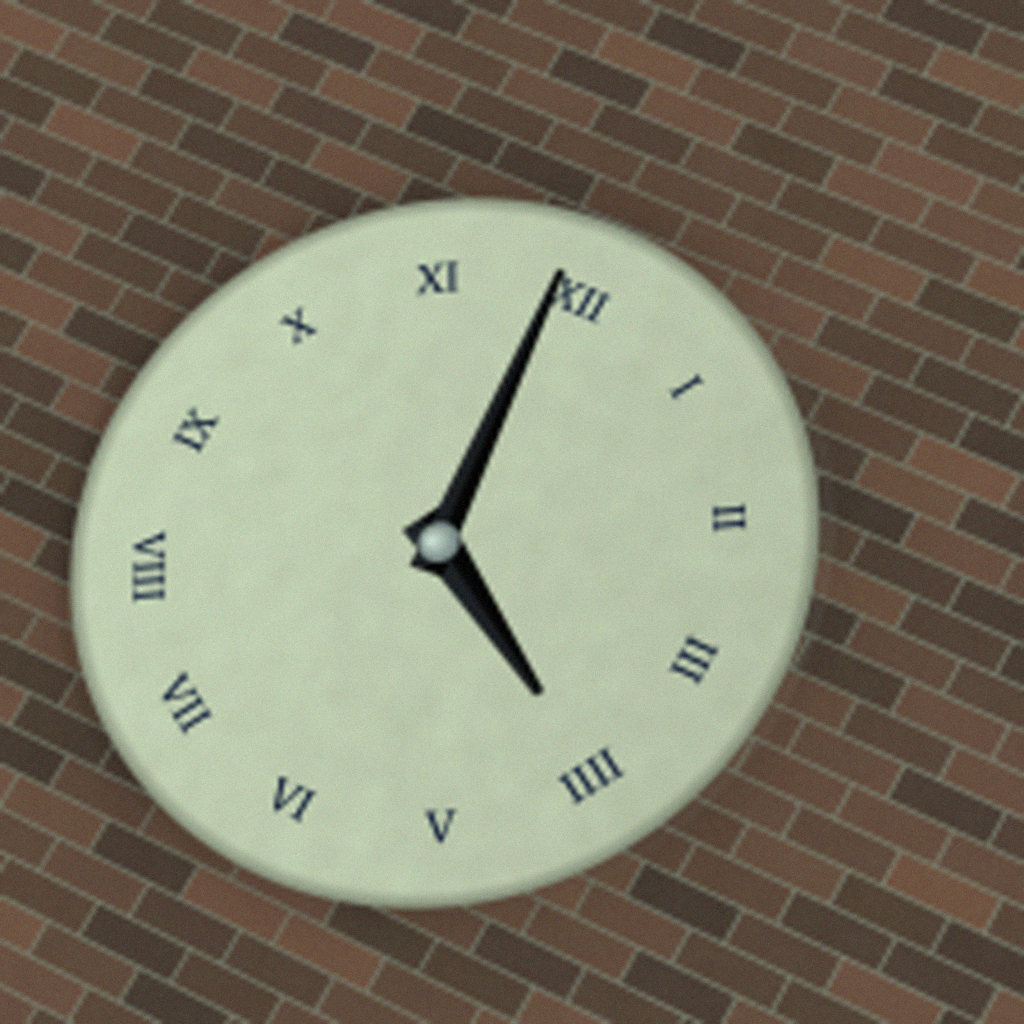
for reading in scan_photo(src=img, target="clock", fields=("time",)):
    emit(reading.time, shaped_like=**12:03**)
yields **3:59**
